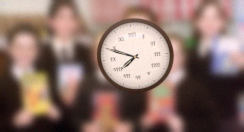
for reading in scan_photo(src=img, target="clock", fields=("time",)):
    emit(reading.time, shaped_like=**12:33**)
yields **7:49**
